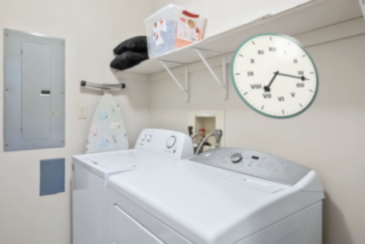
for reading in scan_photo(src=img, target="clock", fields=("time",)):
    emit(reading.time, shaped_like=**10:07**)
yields **7:17**
